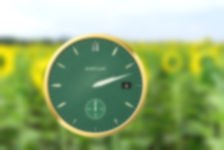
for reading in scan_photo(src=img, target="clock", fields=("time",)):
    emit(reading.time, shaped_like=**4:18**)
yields **2:12**
